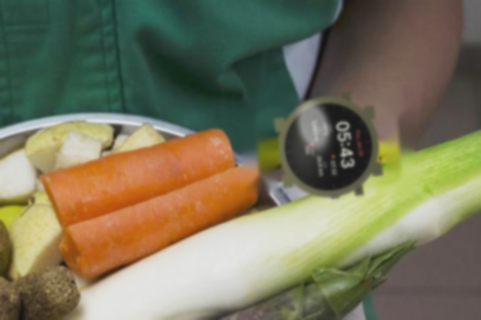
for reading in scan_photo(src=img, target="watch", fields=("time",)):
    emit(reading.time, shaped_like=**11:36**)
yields **5:43**
